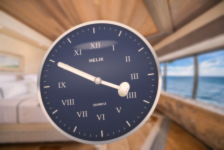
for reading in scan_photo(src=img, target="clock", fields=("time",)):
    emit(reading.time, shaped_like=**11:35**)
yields **3:50**
